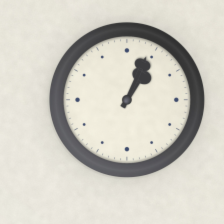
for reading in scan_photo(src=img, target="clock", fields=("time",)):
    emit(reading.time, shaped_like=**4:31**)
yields **1:04**
